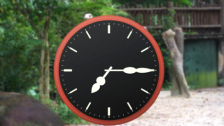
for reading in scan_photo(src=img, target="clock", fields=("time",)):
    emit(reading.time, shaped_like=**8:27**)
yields **7:15**
